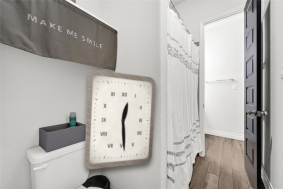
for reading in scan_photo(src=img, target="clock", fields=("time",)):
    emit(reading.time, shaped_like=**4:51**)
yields **12:29**
